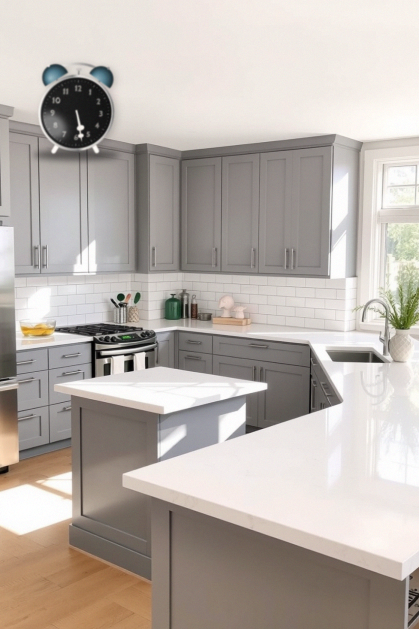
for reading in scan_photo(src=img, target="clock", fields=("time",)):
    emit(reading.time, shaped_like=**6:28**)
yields **5:28**
